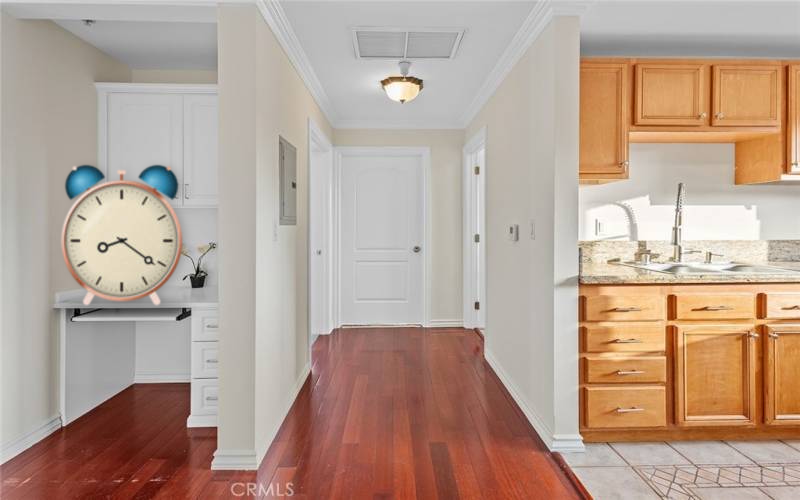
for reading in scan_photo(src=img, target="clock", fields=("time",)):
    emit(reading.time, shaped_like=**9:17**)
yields **8:21**
